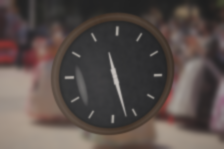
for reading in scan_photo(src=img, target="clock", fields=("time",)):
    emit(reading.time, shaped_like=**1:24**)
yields **11:27**
